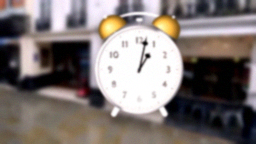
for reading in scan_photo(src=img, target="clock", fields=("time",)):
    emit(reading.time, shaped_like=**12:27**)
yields **1:02**
